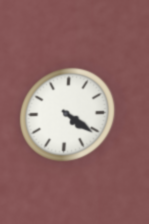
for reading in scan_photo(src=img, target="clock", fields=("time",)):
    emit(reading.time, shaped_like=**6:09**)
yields **4:21**
